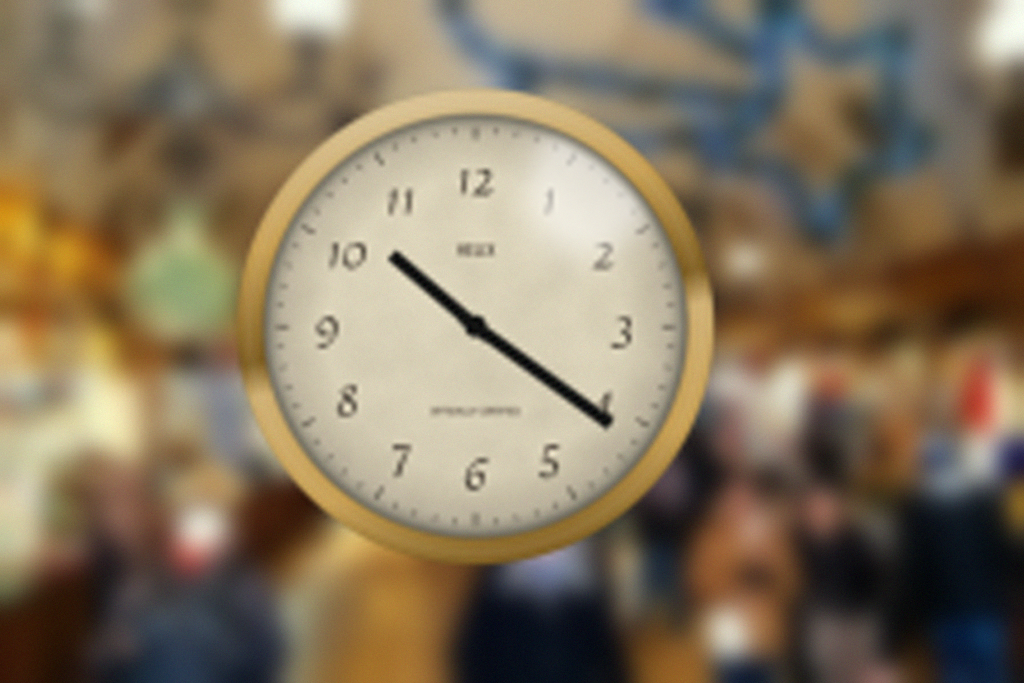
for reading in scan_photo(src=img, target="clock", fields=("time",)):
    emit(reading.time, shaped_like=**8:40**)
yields **10:21**
